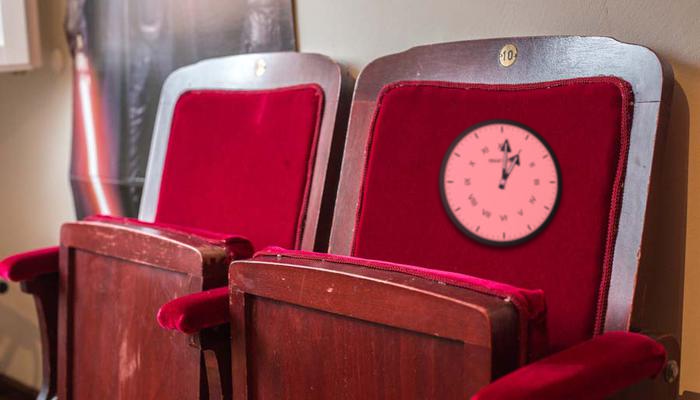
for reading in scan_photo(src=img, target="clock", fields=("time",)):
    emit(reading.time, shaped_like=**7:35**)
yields **1:01**
